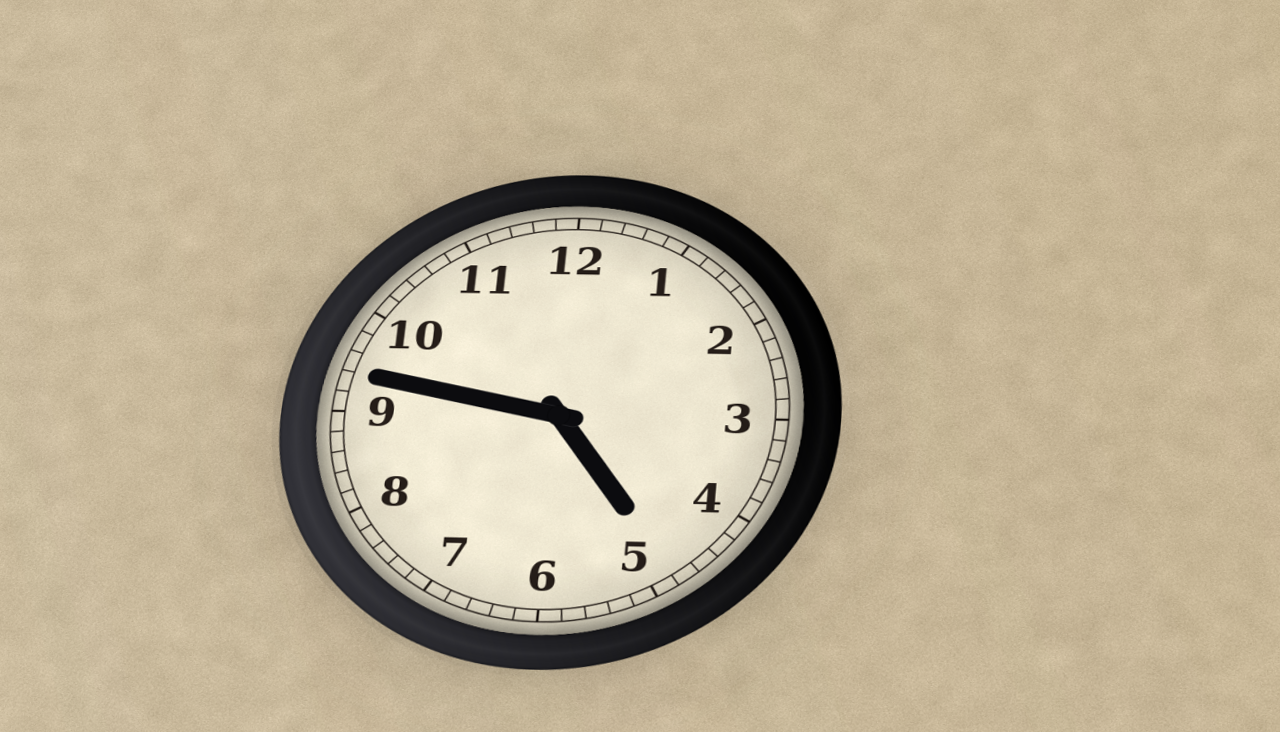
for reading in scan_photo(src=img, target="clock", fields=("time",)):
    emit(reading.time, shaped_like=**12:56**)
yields **4:47**
